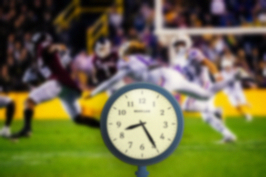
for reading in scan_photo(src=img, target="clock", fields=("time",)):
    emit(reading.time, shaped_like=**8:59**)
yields **8:25**
